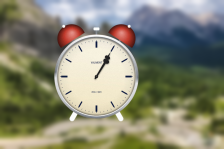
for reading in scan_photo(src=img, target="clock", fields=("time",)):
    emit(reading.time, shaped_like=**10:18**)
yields **1:05**
